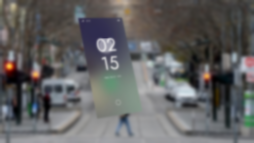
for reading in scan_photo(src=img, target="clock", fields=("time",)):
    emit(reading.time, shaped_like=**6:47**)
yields **2:15**
